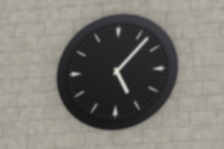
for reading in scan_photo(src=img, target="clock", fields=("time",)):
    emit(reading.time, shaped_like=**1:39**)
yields **5:07**
